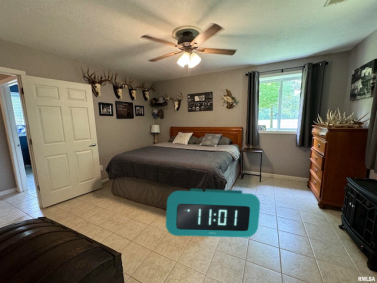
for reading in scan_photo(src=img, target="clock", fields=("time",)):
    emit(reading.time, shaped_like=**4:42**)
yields **11:01**
